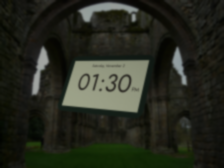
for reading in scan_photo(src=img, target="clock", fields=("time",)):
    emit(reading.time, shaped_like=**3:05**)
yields **1:30**
